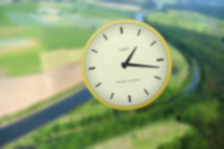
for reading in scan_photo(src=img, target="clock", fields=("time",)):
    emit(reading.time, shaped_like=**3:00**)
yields **1:17**
